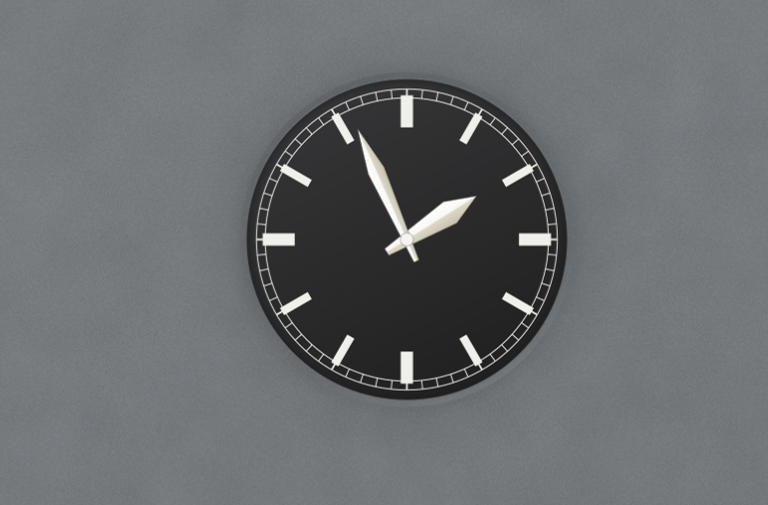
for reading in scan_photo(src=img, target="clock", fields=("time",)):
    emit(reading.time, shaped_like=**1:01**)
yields **1:56**
